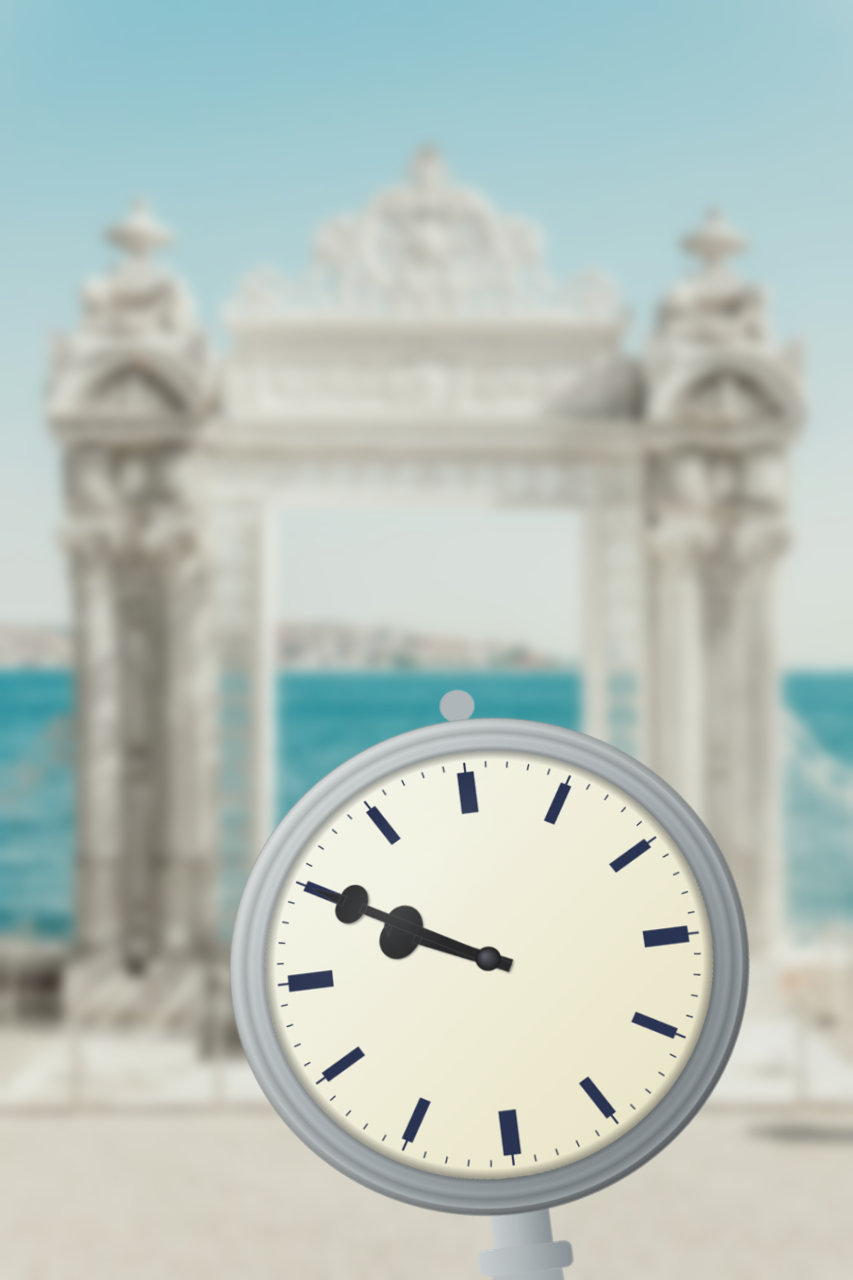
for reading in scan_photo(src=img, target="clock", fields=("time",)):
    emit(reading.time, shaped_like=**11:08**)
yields **9:50**
